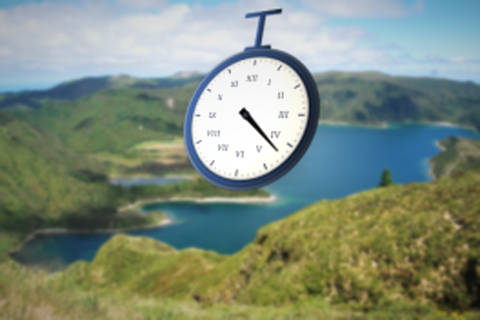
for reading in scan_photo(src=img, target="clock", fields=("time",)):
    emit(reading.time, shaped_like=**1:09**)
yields **4:22**
